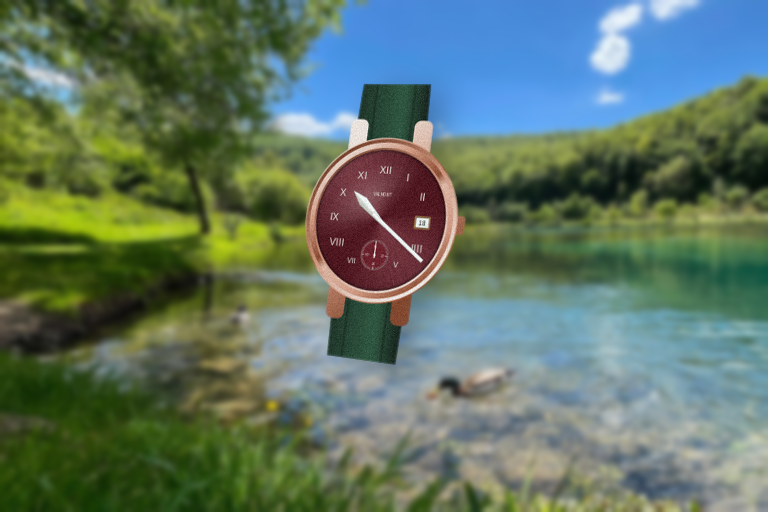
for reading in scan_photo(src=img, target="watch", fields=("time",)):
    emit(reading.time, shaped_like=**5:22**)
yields **10:21**
